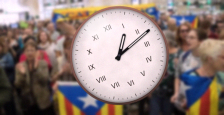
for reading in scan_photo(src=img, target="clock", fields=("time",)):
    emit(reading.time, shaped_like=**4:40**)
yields **1:12**
